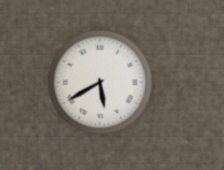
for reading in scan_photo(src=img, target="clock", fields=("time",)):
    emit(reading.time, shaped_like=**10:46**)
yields **5:40**
